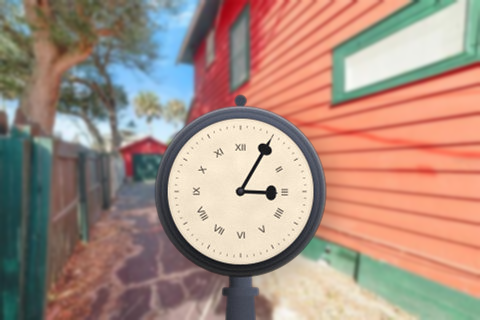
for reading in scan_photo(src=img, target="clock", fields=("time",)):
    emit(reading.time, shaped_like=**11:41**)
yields **3:05**
